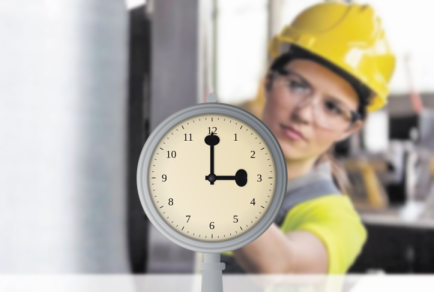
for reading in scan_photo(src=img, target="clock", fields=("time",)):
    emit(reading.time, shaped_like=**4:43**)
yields **3:00**
